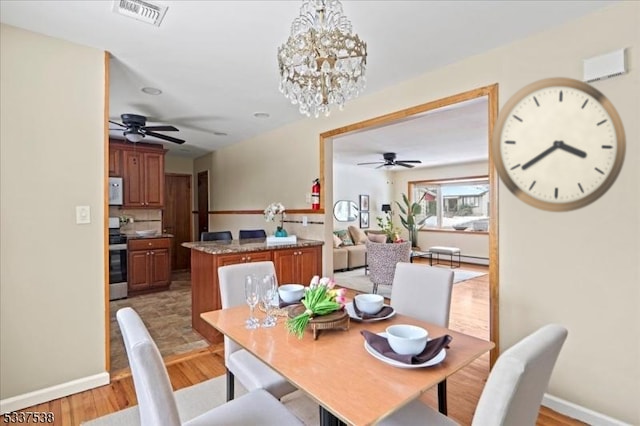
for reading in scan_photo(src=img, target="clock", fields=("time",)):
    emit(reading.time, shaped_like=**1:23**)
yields **3:39**
